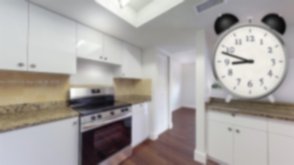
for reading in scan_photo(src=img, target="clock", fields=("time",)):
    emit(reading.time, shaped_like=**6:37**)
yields **8:48**
